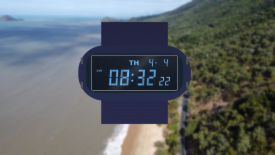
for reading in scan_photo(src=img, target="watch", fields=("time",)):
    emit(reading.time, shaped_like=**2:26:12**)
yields **8:32:22**
